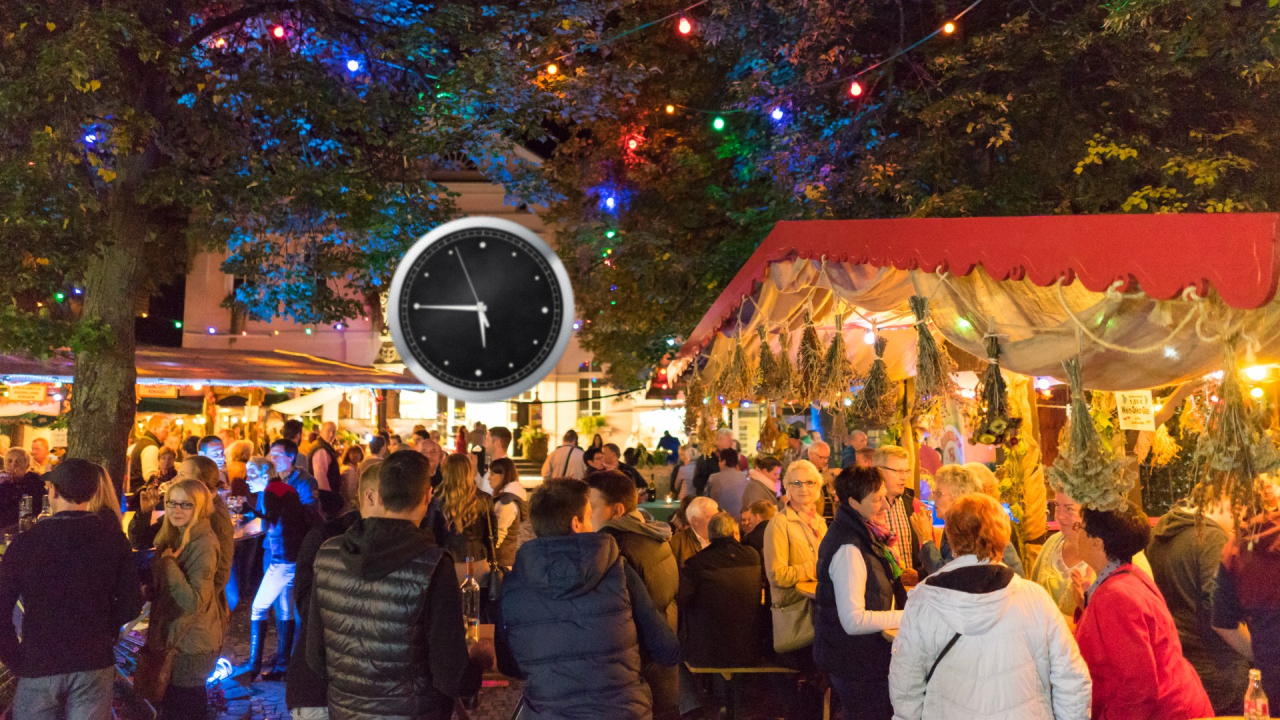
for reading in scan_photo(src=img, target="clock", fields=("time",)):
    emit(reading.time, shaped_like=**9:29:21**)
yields **5:44:56**
